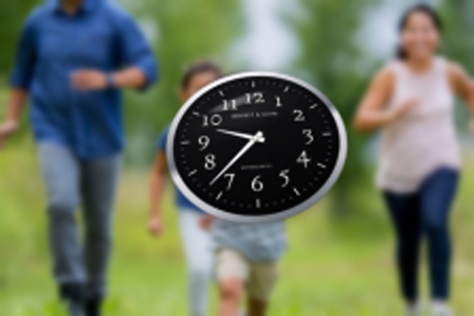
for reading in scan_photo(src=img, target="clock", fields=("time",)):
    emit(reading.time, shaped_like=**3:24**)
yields **9:37**
